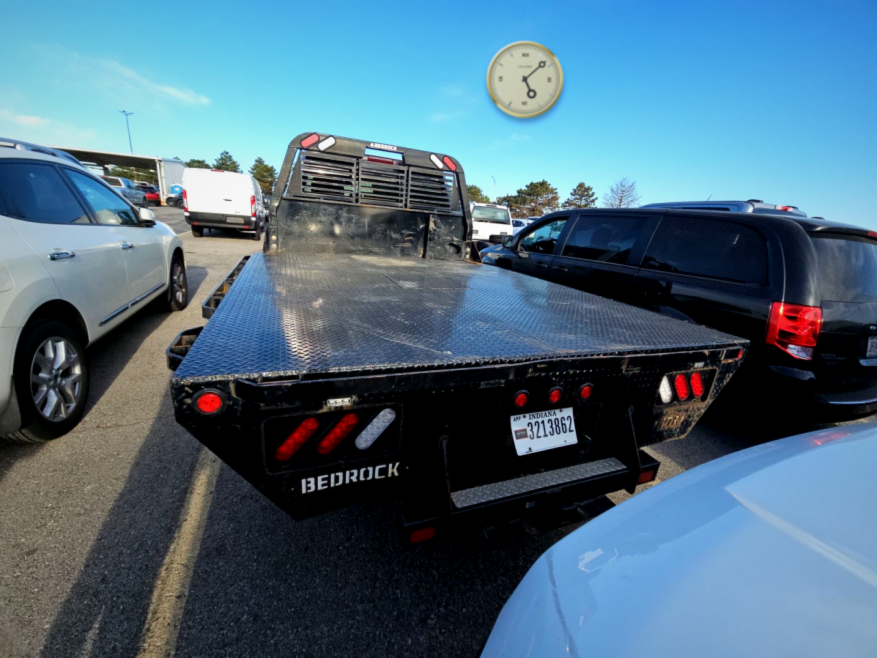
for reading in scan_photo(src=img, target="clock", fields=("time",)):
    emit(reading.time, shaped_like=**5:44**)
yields **5:08**
